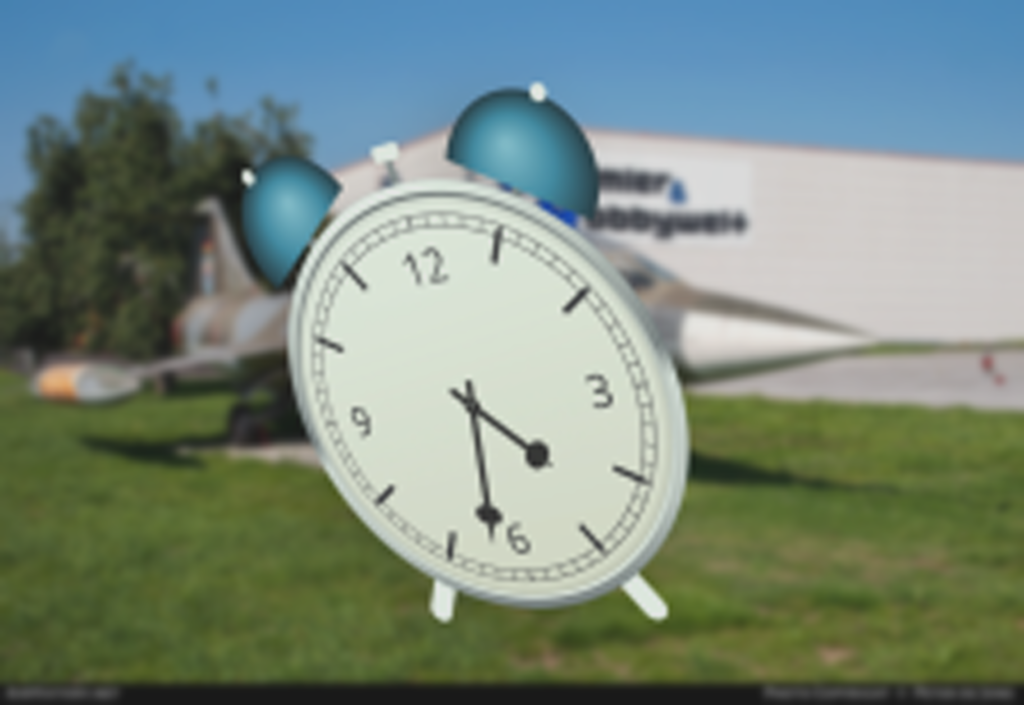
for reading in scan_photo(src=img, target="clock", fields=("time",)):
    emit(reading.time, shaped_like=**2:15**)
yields **4:32**
